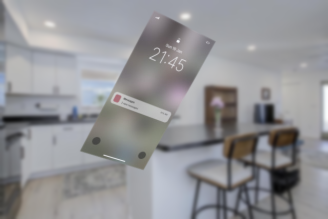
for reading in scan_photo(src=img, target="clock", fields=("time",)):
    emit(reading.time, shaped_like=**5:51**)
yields **21:45**
